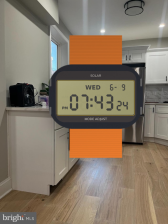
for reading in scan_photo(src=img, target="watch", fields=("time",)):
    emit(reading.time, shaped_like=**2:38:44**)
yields **7:43:24**
